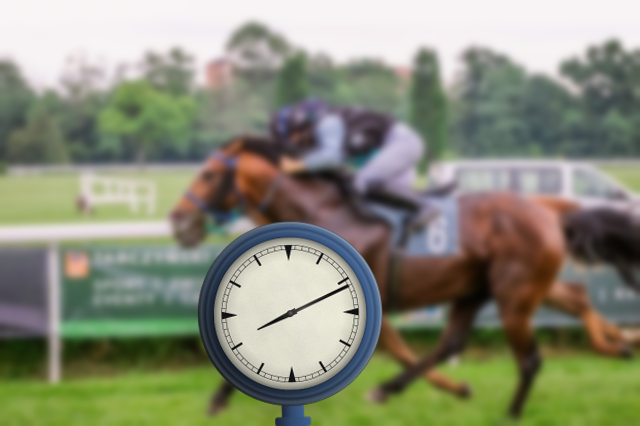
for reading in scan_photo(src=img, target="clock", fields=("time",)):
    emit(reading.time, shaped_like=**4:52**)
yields **8:11**
